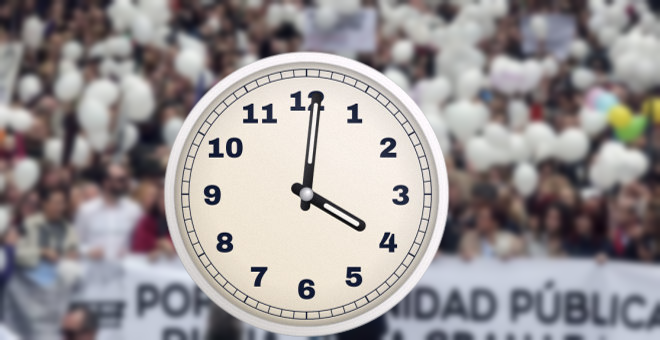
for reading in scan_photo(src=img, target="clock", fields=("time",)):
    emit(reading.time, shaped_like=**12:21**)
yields **4:01**
